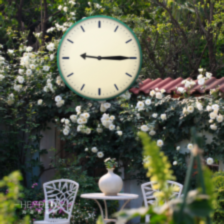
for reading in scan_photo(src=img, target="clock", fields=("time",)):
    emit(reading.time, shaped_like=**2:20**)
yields **9:15**
